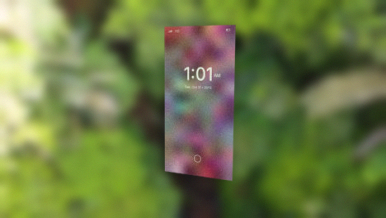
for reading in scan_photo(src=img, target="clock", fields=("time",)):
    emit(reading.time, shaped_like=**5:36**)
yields **1:01**
